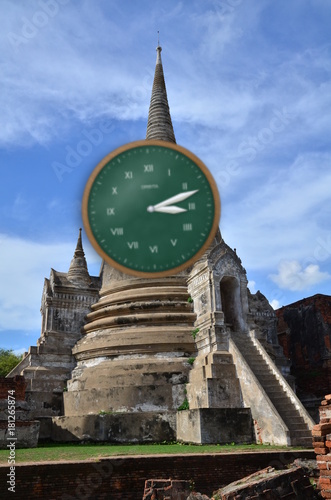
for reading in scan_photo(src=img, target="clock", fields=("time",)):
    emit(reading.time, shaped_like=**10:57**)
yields **3:12**
